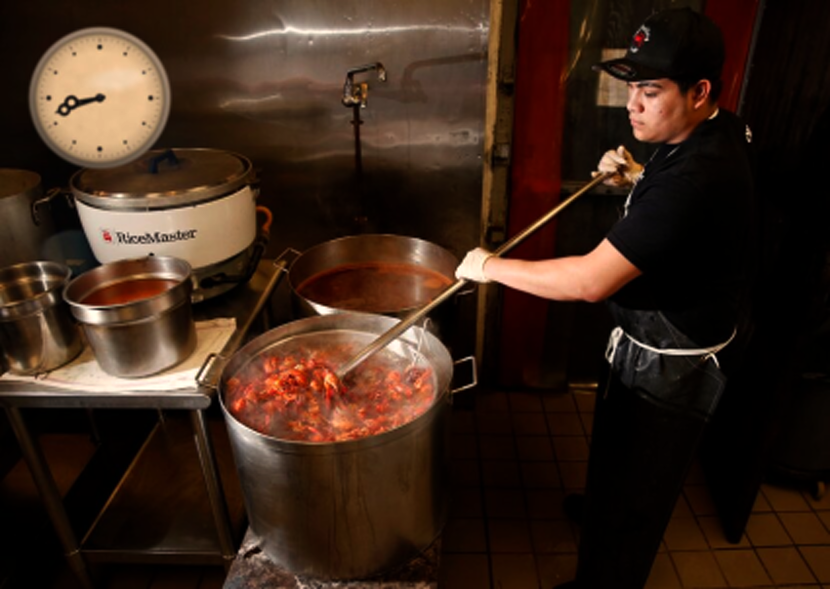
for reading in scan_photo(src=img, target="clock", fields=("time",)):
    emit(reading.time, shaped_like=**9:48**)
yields **8:42**
